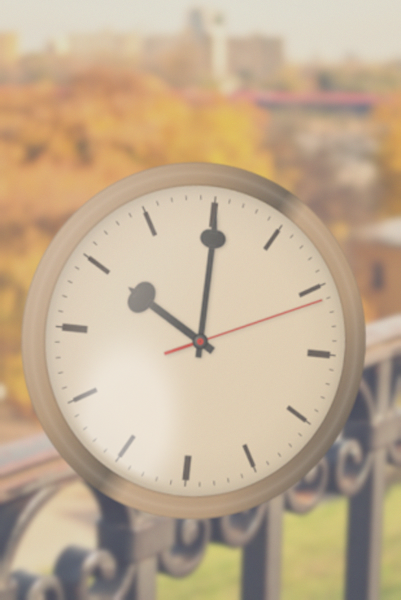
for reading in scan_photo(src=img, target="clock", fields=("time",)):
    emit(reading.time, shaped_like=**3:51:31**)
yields **10:00:11**
